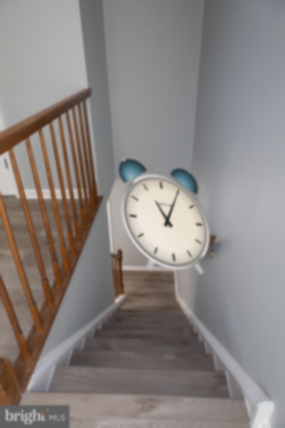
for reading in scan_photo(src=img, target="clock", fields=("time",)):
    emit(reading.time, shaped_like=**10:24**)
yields **11:05**
